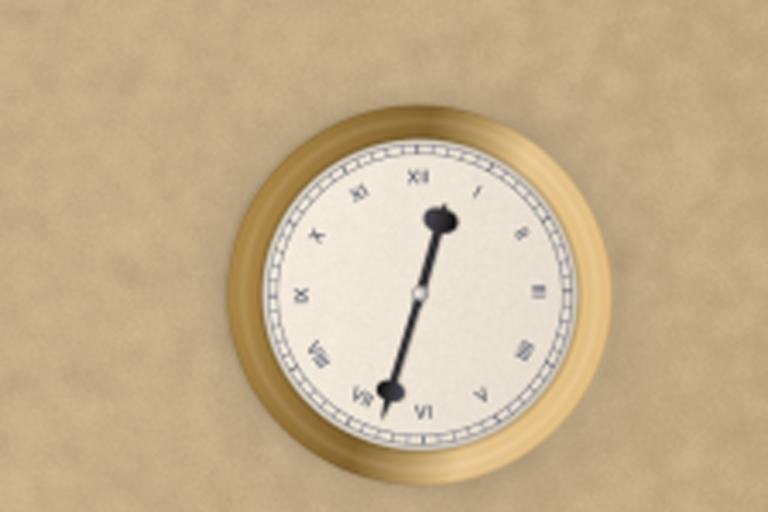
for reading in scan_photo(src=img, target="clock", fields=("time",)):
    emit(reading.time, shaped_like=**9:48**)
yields **12:33**
